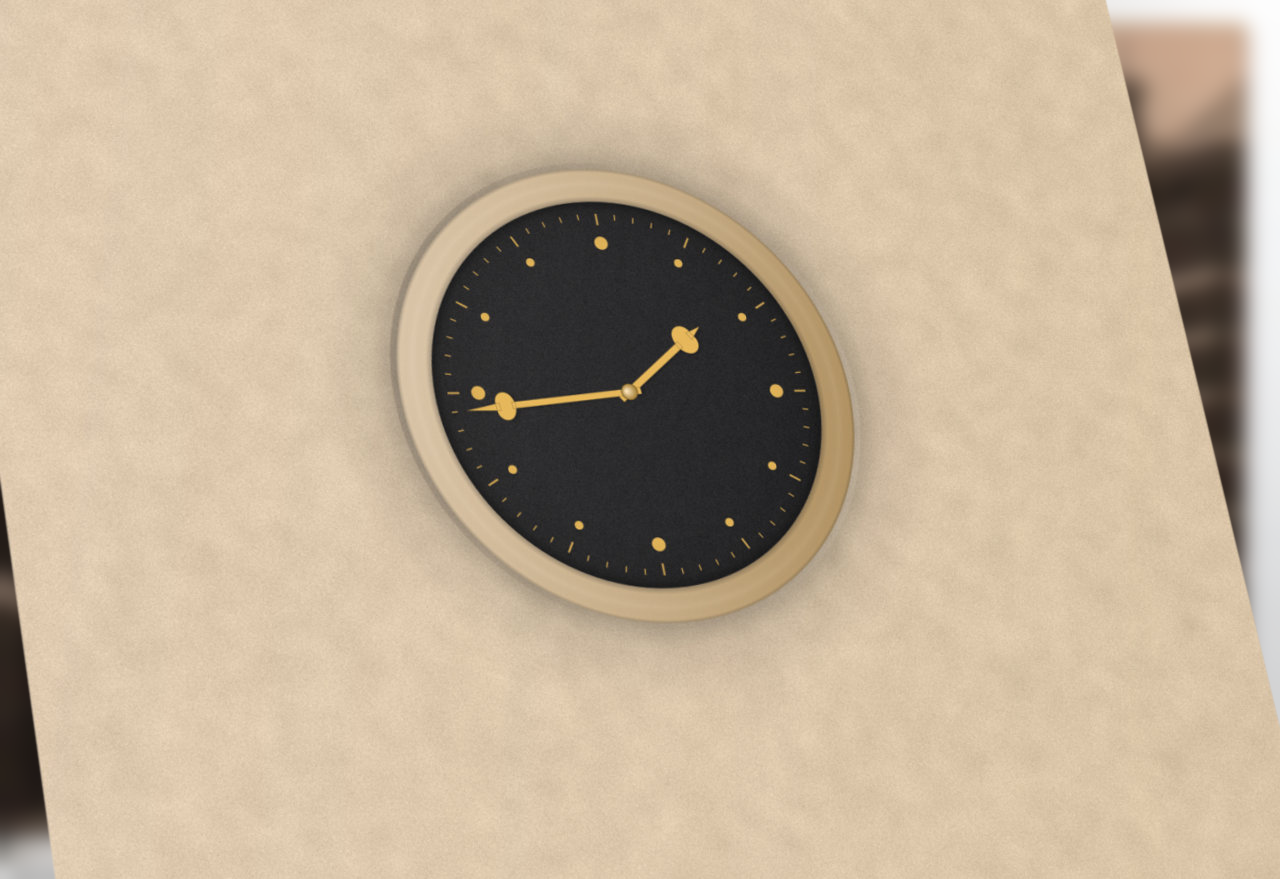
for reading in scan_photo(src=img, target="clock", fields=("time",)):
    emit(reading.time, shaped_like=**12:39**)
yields **1:44**
